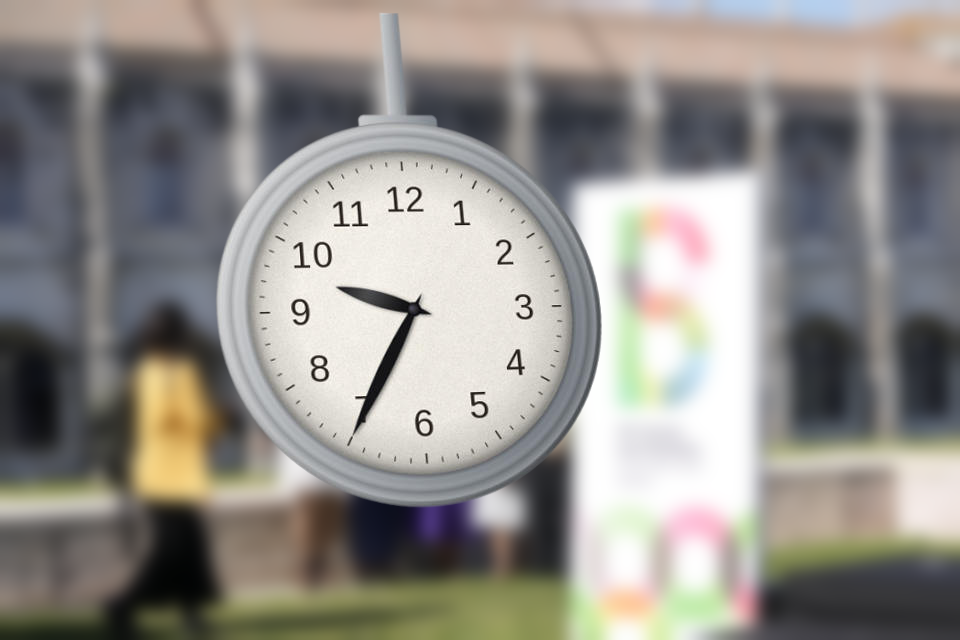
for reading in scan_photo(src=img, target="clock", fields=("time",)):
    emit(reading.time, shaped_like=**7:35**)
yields **9:35**
